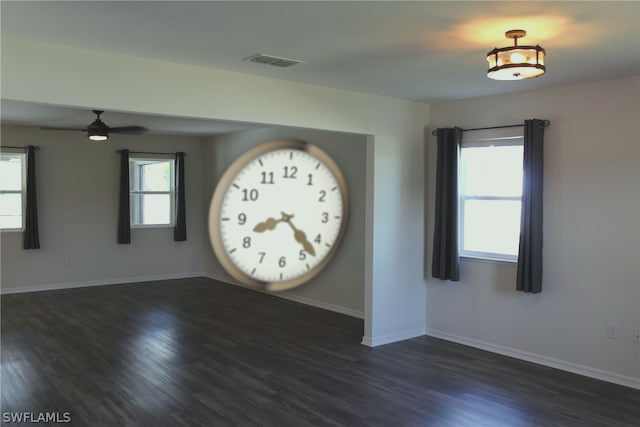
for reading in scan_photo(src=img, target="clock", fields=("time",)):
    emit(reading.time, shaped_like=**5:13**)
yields **8:23**
